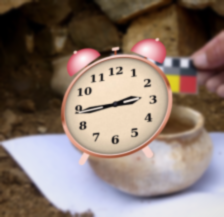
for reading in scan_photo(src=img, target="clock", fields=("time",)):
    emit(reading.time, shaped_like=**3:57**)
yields **2:44**
